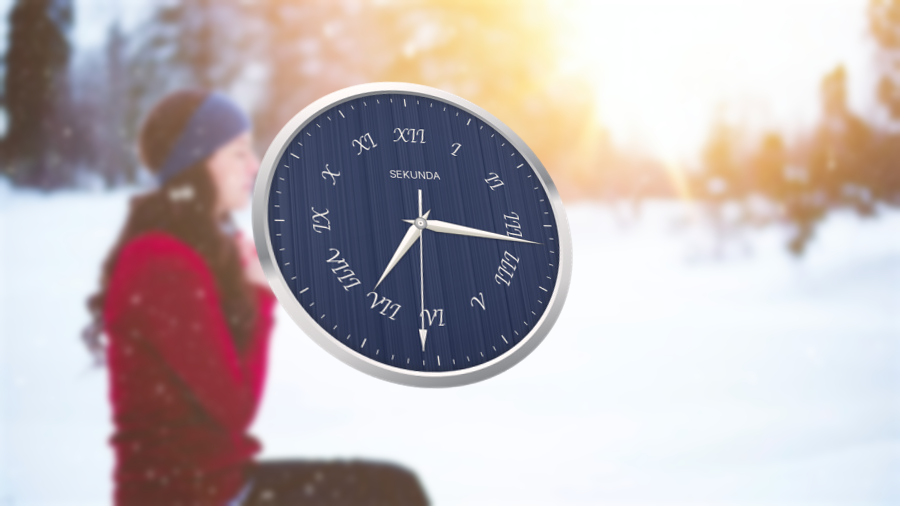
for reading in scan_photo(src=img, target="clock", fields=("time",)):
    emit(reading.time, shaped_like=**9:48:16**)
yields **7:16:31**
